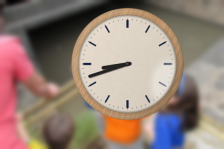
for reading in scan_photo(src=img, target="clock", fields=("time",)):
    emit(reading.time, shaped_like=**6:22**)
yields **8:42**
